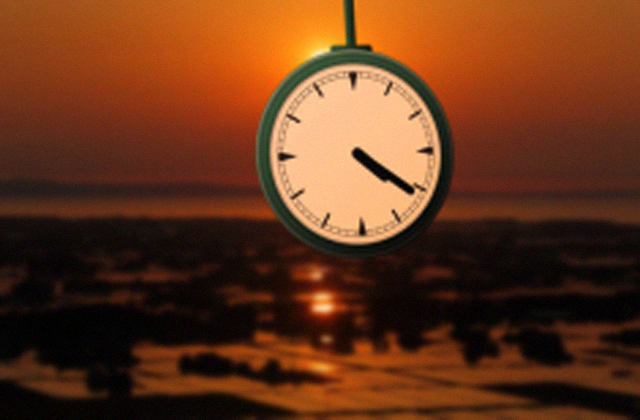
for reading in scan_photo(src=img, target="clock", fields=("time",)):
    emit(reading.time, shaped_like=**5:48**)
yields **4:21**
